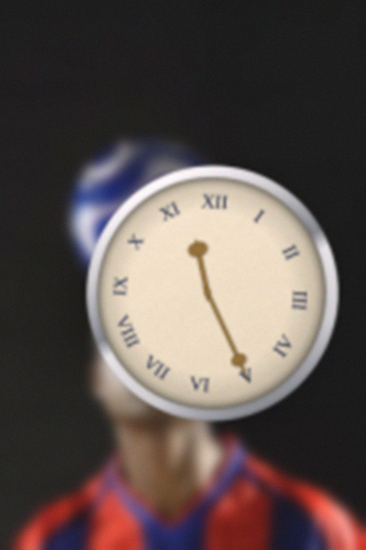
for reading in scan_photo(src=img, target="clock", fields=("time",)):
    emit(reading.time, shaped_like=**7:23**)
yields **11:25**
